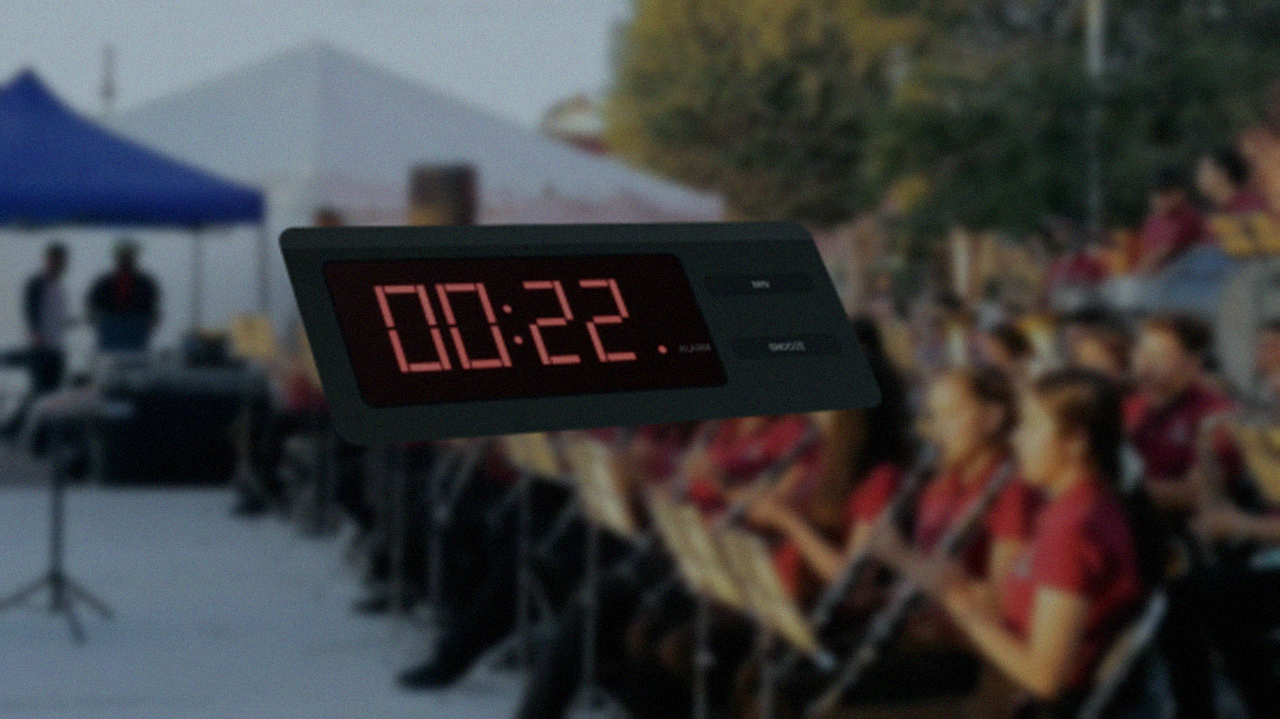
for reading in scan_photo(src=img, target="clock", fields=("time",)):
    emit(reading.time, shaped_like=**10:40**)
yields **0:22**
